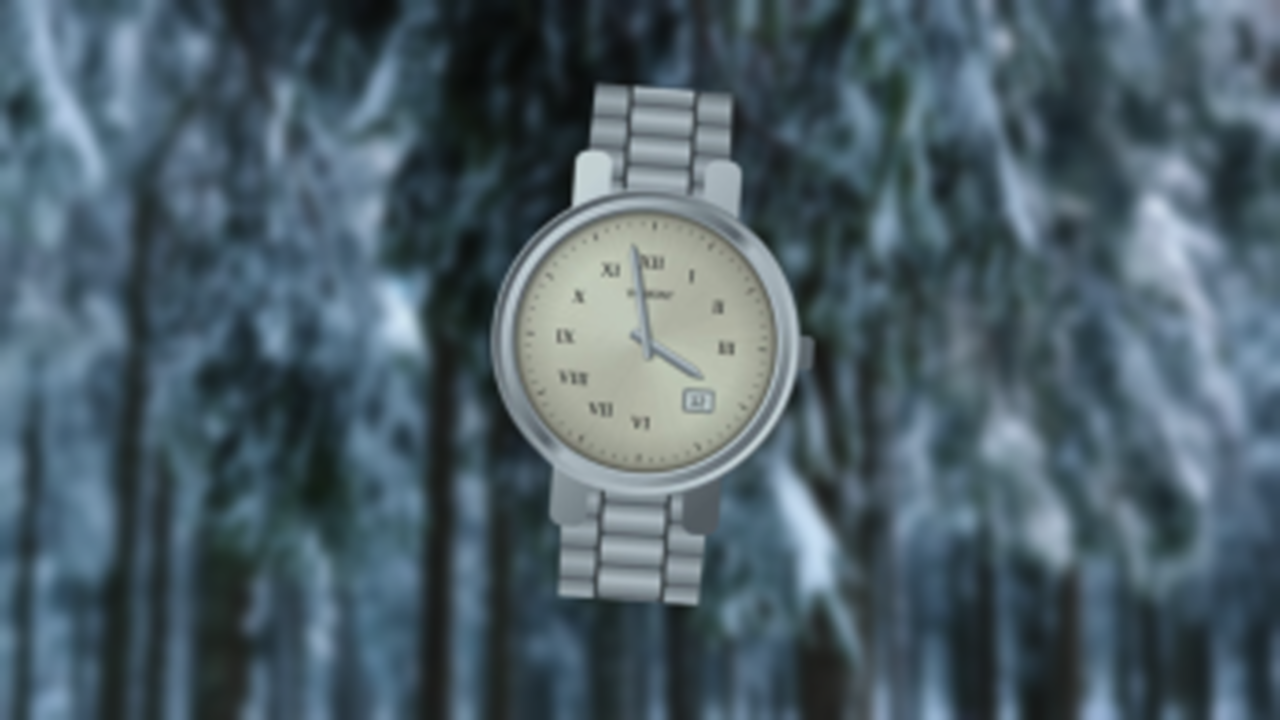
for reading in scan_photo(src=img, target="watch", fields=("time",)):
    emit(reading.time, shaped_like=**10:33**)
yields **3:58**
